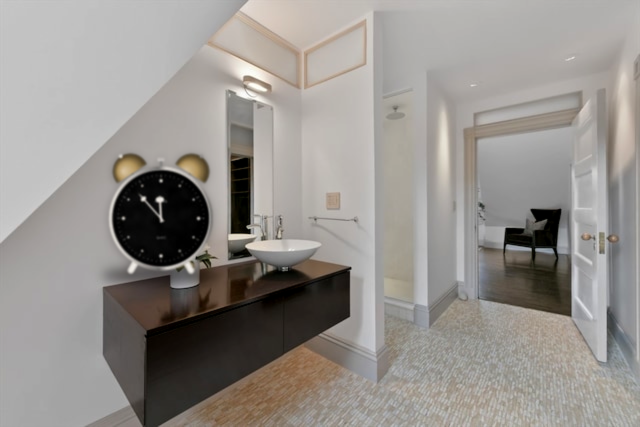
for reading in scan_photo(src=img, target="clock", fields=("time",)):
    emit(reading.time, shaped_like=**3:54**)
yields **11:53**
